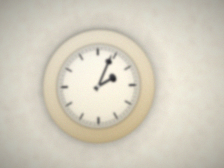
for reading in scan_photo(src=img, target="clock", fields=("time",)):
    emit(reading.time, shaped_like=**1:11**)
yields **2:04**
